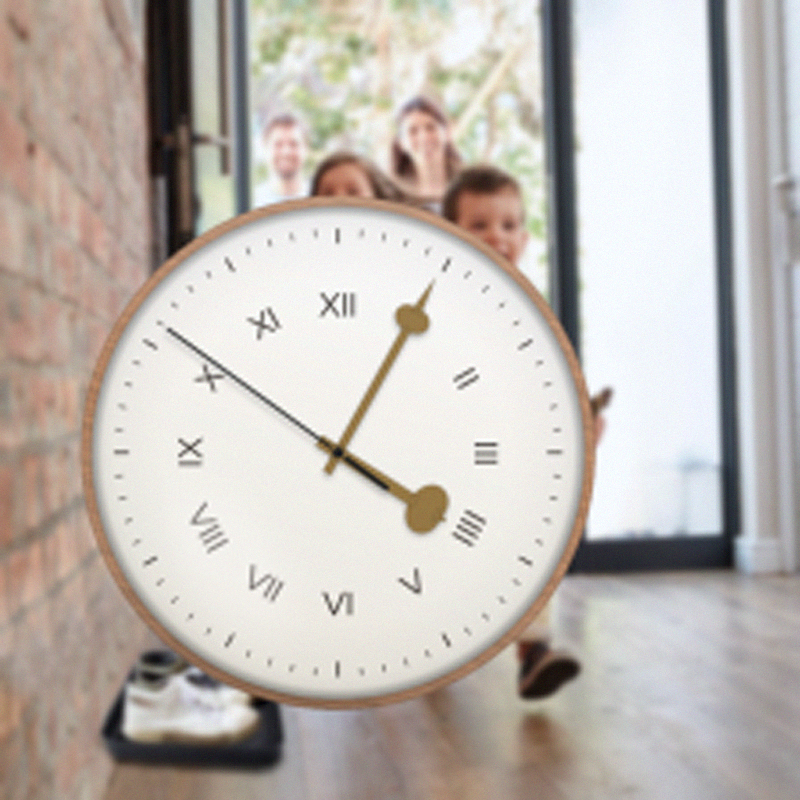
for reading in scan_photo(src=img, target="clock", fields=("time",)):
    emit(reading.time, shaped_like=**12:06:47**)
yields **4:04:51**
